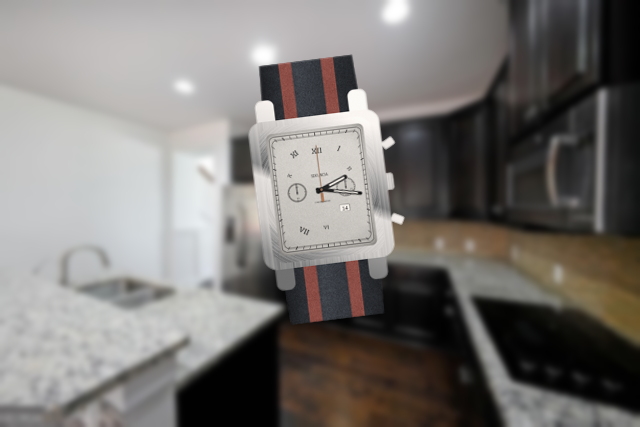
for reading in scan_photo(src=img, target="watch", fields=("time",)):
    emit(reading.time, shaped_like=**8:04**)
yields **2:17**
